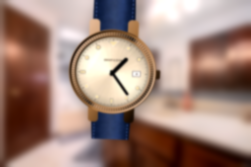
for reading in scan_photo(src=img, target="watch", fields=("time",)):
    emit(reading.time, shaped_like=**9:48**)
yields **1:24**
